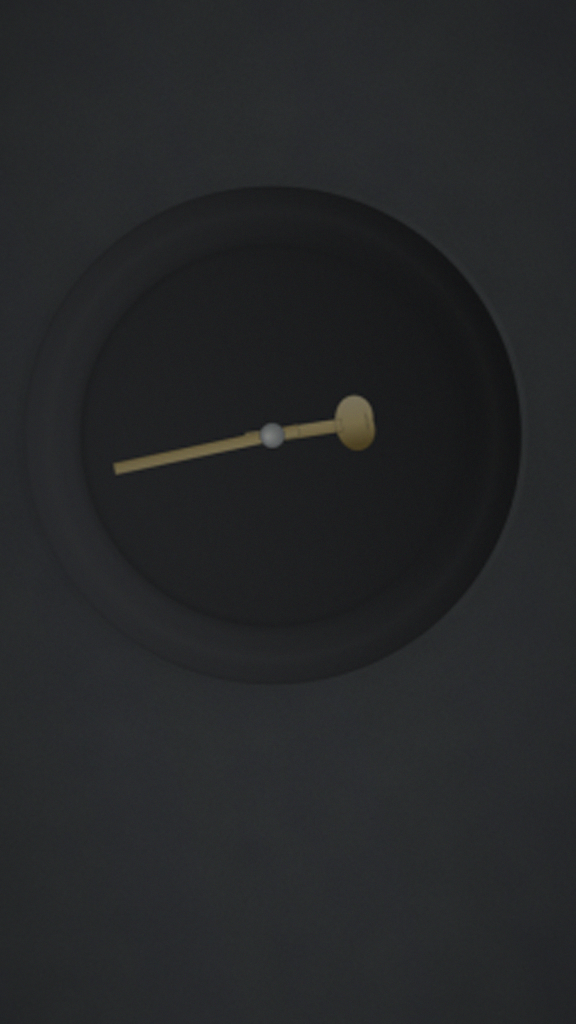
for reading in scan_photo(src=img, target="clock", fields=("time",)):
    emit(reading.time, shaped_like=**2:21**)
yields **2:43**
